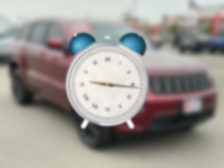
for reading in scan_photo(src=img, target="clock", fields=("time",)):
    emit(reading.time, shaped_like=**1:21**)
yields **9:16**
